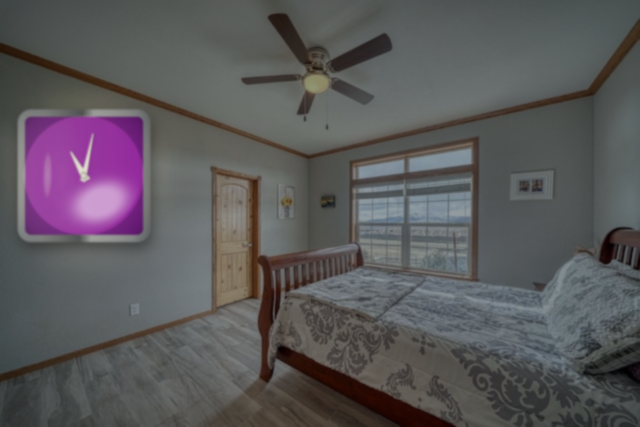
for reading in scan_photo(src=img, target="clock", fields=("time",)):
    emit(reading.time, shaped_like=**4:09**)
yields **11:02**
